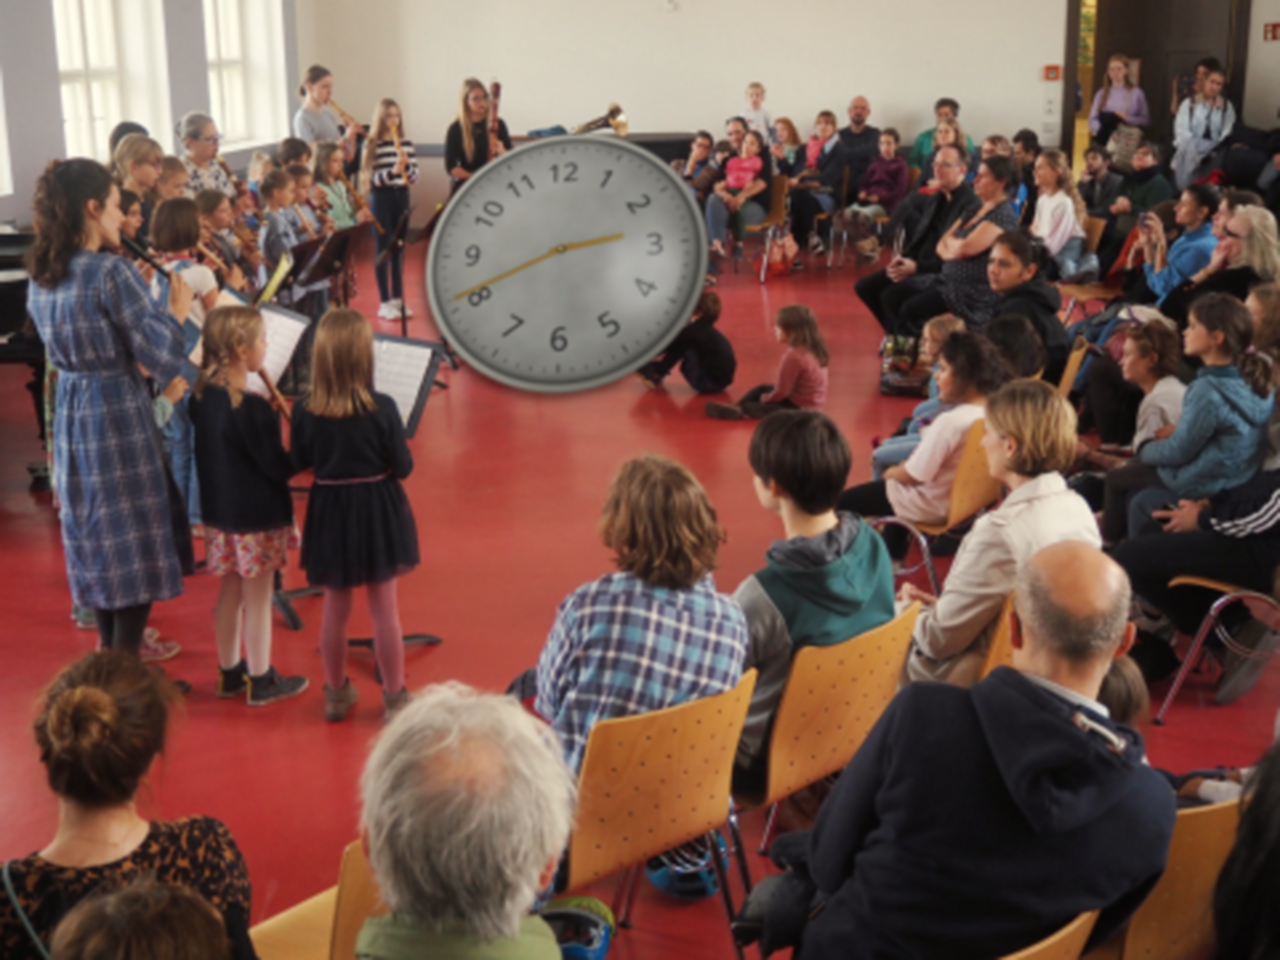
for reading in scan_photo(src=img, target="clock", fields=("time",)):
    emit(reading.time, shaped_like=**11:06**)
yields **2:41**
